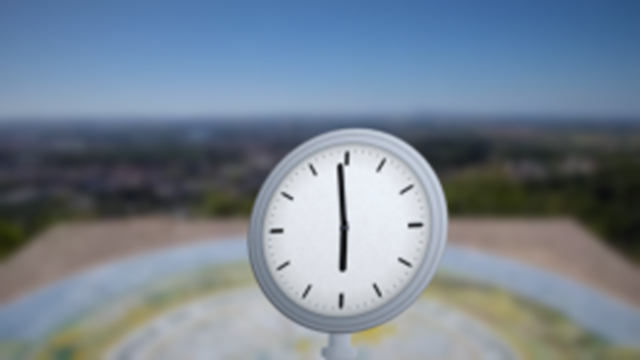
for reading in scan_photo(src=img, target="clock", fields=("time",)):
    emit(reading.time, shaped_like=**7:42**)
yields **5:59**
